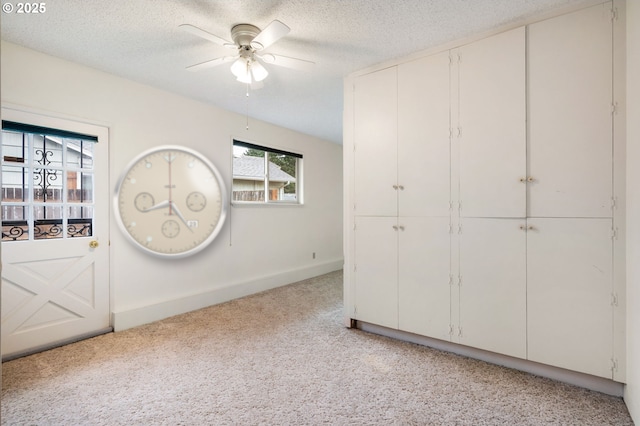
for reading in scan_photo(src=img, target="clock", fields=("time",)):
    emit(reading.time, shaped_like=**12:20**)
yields **8:24**
